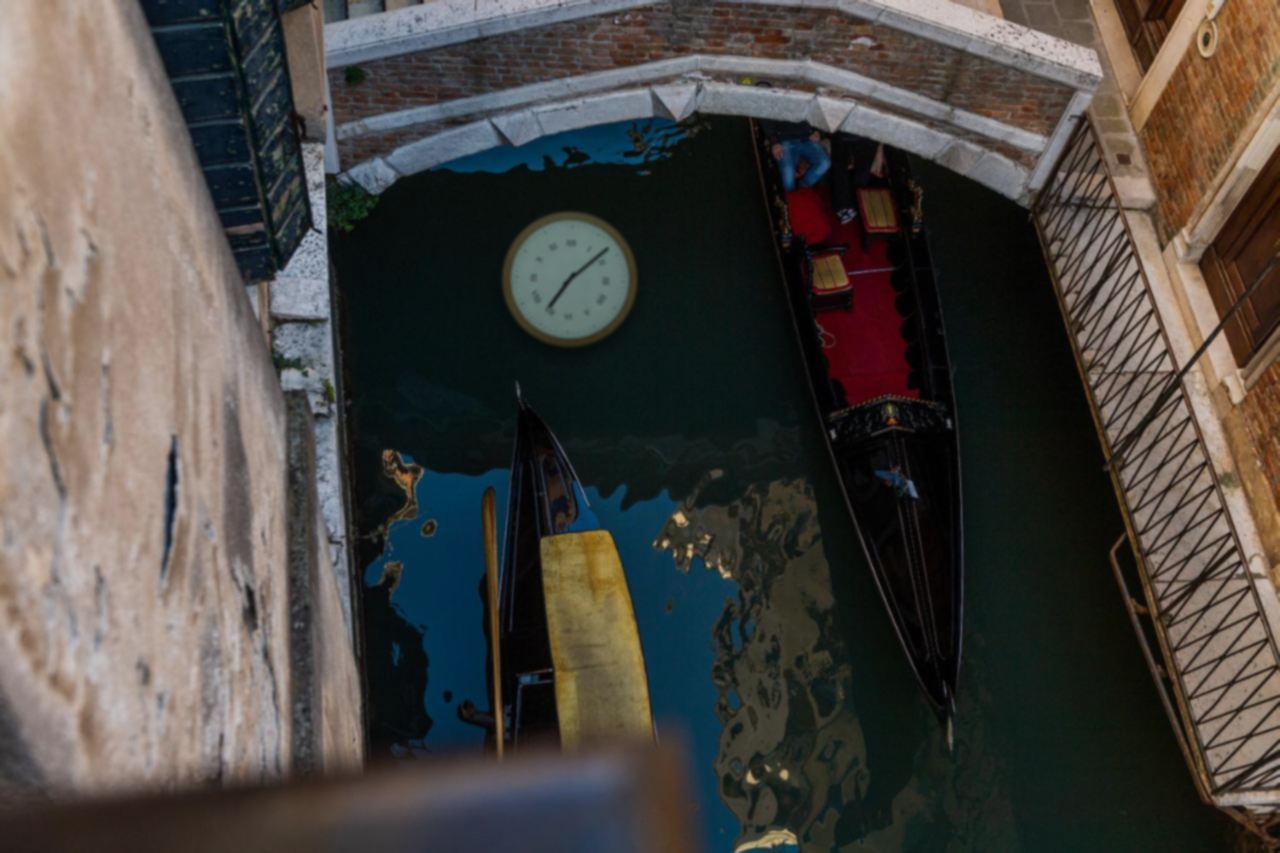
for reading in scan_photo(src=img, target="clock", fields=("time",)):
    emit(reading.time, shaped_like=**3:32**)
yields **7:08**
